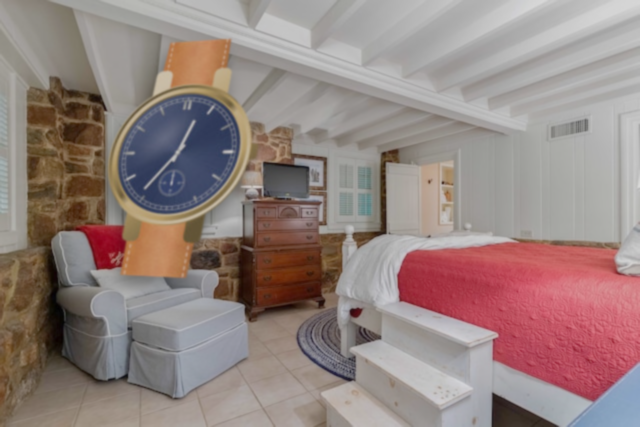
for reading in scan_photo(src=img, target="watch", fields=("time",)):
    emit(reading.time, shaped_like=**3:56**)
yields **12:36**
